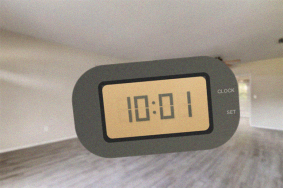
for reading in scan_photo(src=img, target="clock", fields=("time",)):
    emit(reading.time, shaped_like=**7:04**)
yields **10:01**
